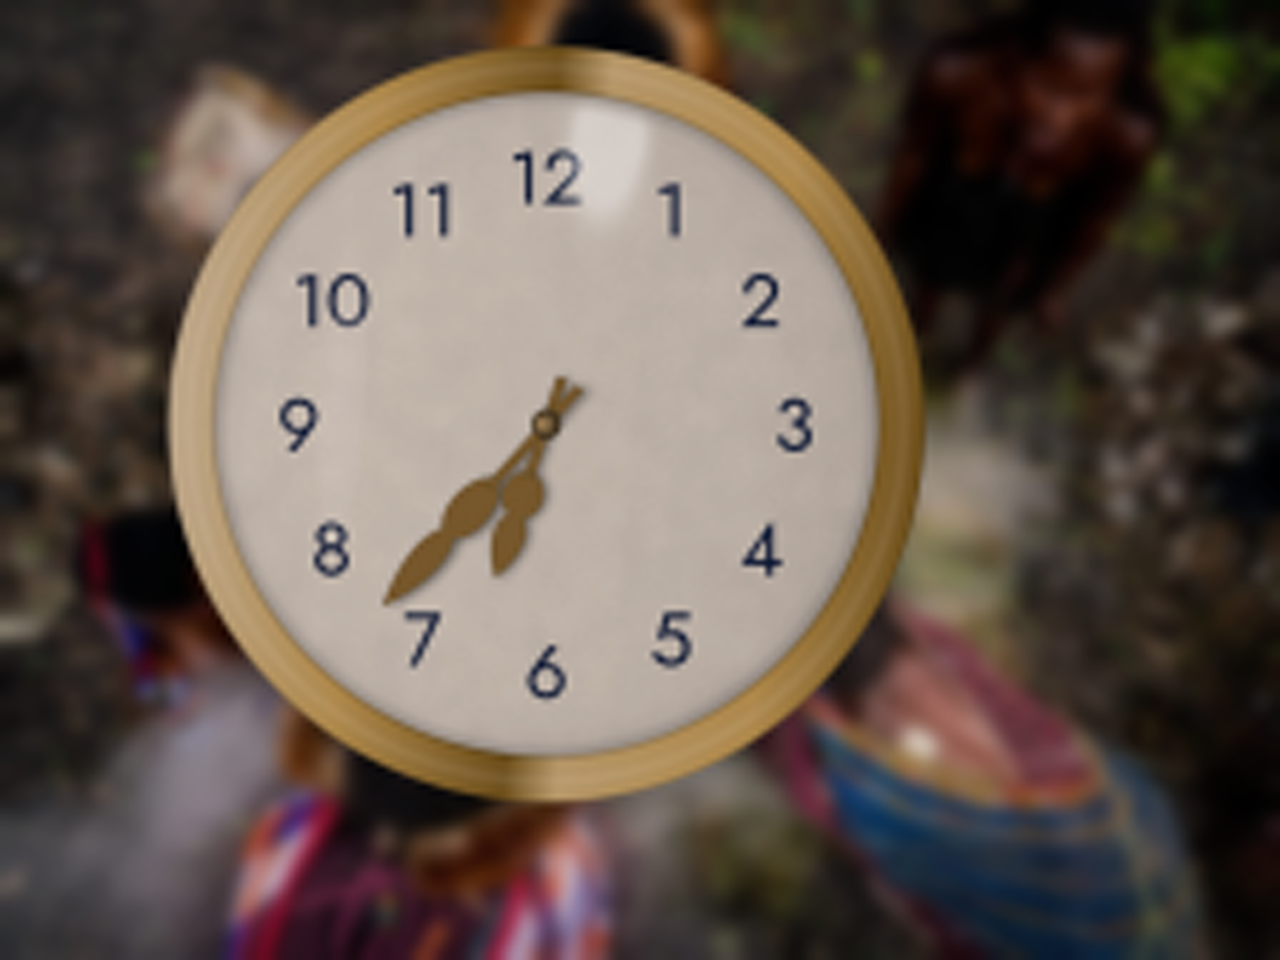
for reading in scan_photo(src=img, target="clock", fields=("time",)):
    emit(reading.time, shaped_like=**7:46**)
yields **6:37**
